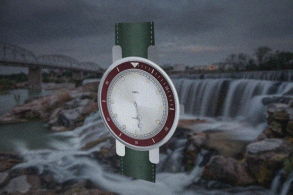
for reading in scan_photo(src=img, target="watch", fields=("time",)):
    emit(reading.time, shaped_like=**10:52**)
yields **5:28**
